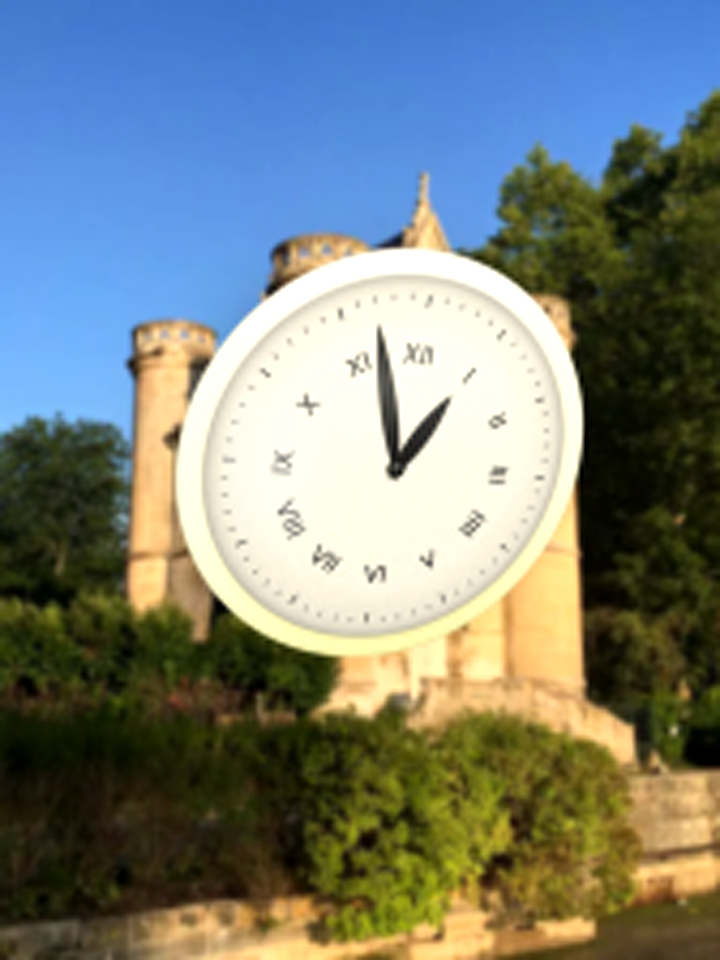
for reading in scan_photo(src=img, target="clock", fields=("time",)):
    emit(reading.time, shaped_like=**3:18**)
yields **12:57**
